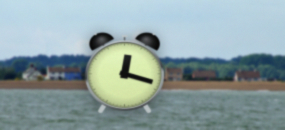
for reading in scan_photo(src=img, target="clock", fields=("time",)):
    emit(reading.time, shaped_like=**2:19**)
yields **12:18**
